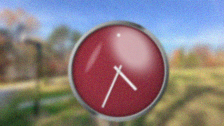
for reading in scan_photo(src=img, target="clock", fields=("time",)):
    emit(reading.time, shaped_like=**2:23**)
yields **4:34**
